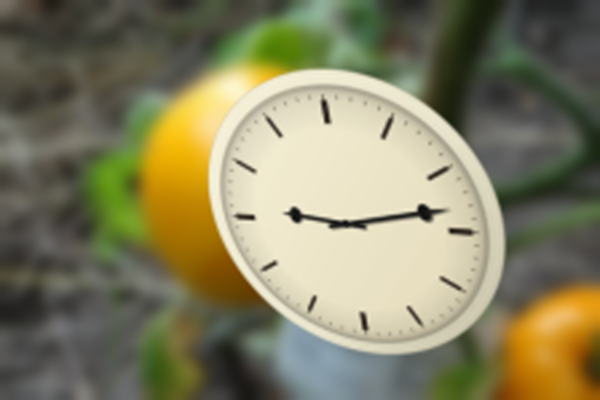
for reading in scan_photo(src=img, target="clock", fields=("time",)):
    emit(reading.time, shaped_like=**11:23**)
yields **9:13**
